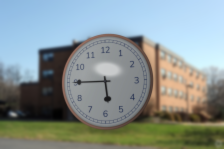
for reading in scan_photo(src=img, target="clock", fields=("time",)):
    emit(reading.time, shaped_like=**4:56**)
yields **5:45**
